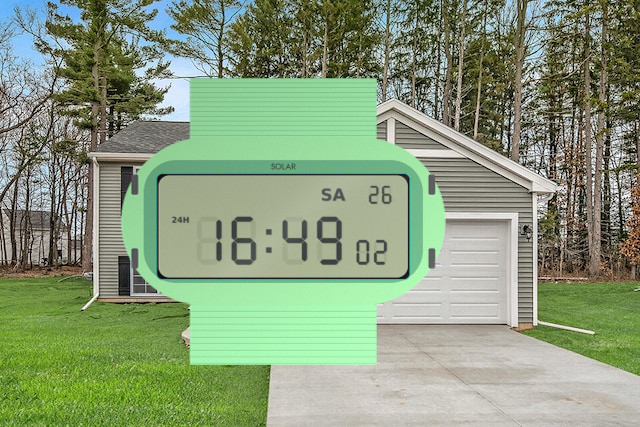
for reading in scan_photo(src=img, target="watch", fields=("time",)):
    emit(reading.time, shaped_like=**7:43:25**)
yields **16:49:02**
